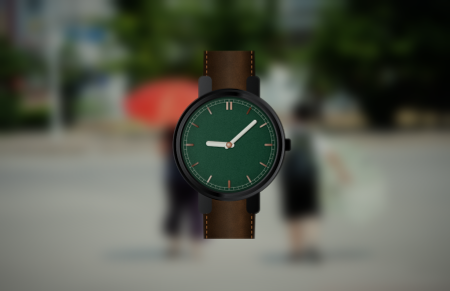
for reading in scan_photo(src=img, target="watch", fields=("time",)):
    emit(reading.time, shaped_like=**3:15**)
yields **9:08**
